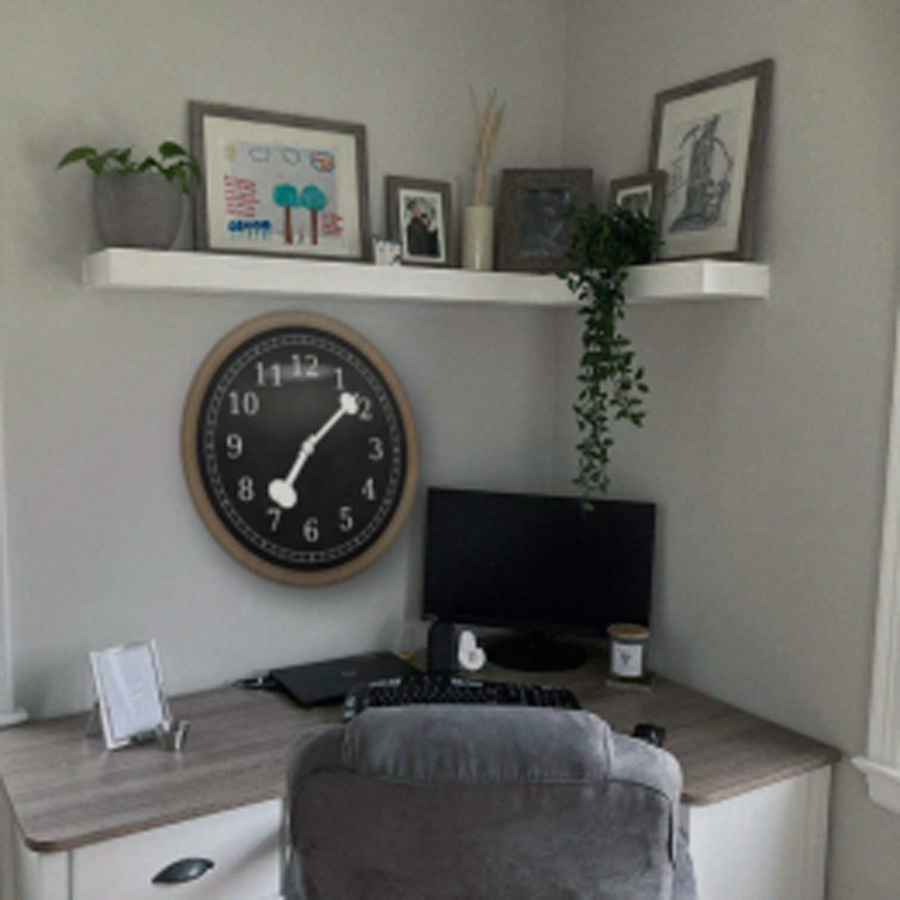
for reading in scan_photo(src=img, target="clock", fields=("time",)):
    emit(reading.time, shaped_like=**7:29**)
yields **7:08**
